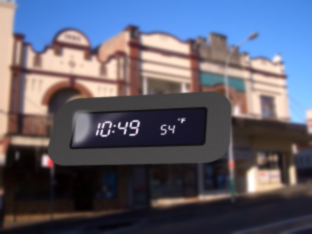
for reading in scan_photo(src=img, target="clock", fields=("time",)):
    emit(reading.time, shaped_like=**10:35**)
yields **10:49**
